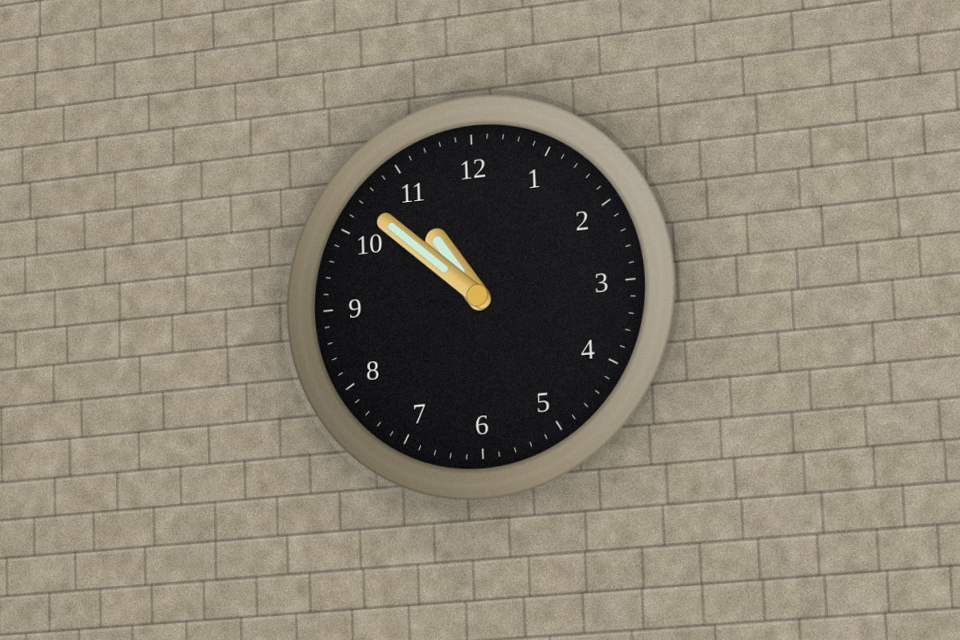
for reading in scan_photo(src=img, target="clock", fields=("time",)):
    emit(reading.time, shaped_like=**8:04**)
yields **10:52**
